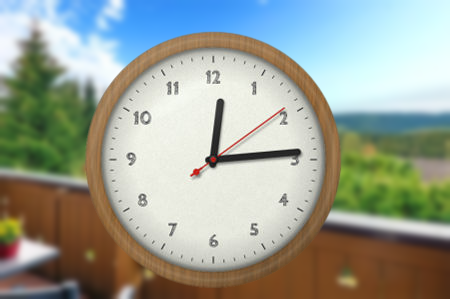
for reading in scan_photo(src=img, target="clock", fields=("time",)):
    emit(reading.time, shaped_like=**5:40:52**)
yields **12:14:09**
